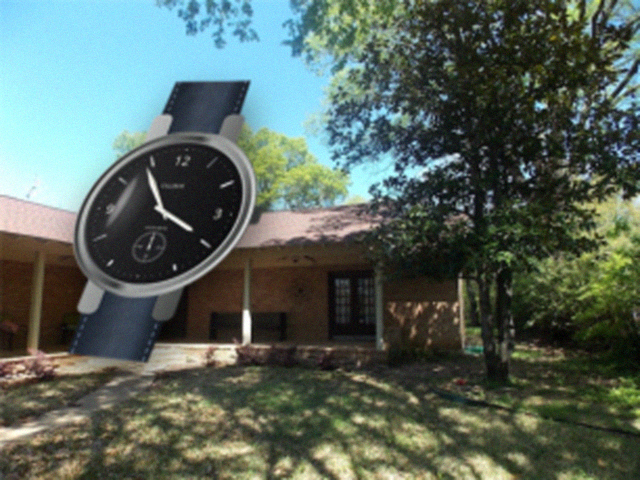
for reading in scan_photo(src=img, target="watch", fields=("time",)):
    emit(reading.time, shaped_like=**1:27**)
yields **3:54**
